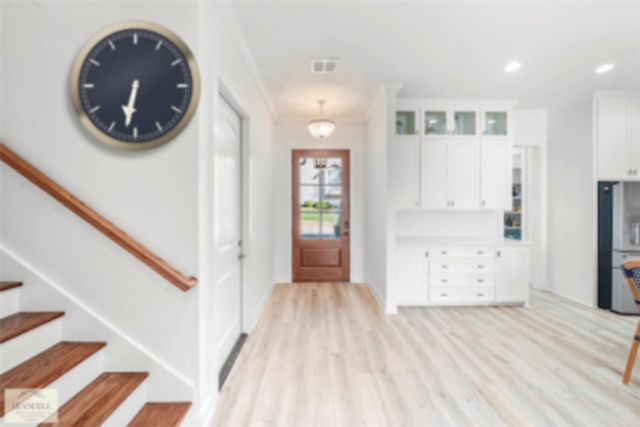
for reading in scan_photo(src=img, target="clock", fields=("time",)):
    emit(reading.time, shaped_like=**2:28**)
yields **6:32**
